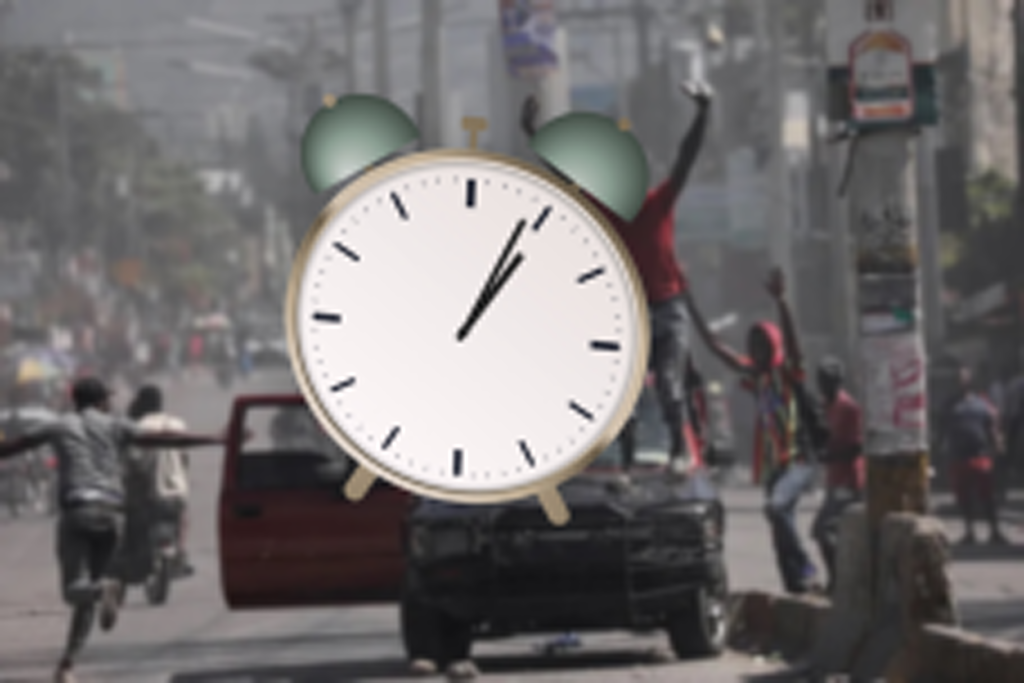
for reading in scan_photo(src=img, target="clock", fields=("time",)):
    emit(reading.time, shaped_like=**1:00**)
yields **1:04**
